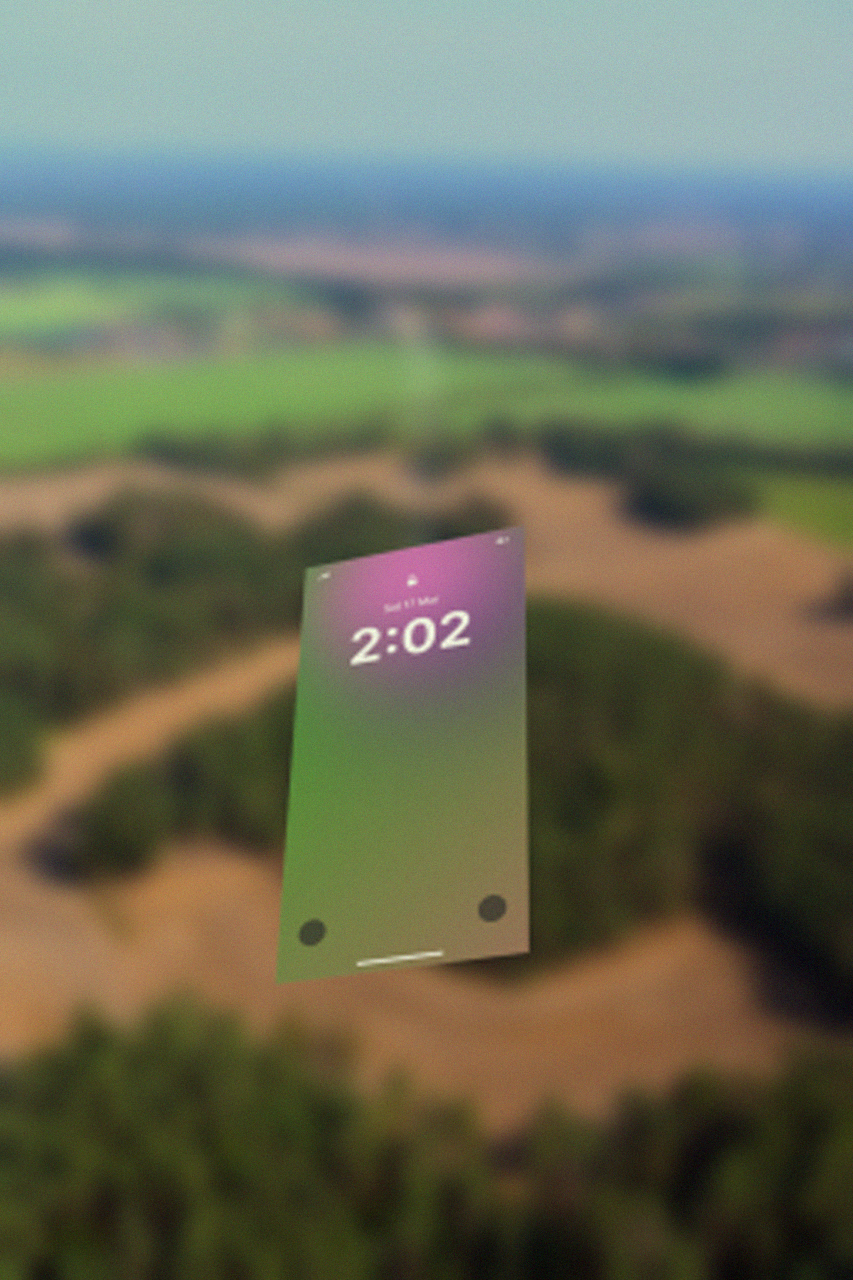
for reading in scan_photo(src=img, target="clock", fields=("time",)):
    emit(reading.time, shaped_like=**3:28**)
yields **2:02**
